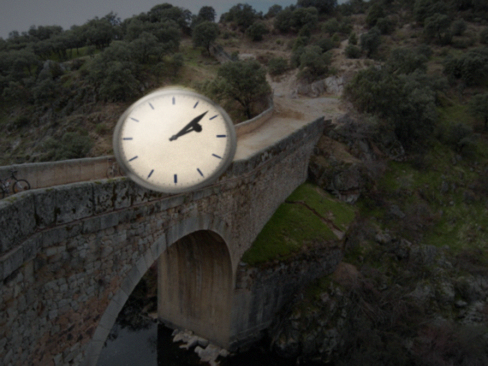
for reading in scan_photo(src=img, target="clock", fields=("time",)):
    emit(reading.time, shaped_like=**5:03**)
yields **2:08**
